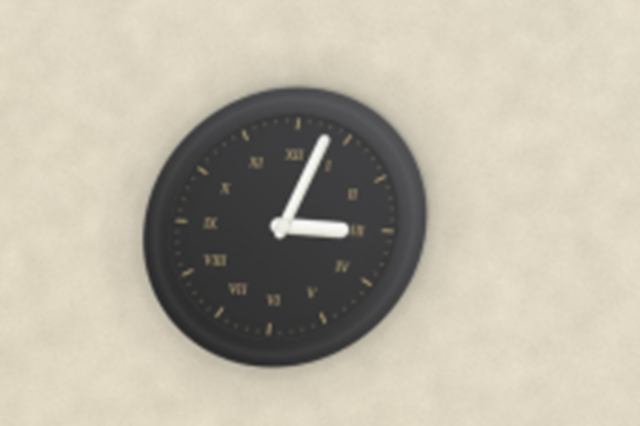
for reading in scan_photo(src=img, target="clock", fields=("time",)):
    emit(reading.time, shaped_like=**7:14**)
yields **3:03**
